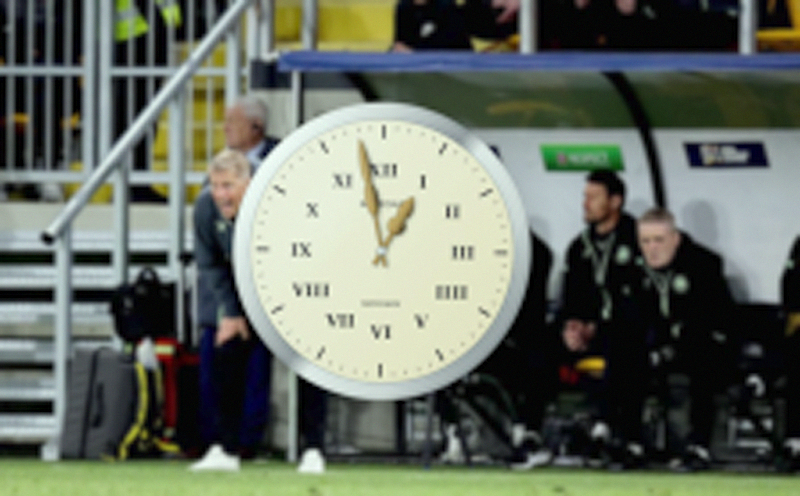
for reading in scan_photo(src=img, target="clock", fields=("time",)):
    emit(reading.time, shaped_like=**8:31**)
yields **12:58**
